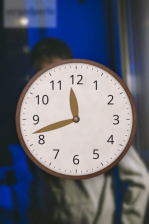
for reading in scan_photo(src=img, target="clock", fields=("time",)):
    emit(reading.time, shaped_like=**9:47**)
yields **11:42**
